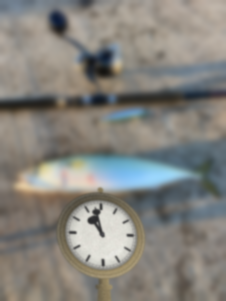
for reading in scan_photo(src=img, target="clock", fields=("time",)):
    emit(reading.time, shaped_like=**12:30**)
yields **10:58**
